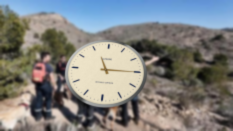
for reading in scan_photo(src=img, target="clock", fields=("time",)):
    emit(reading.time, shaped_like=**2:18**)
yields **11:15**
